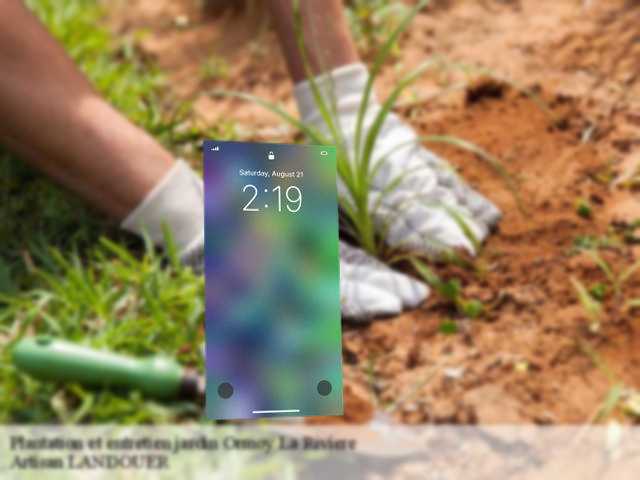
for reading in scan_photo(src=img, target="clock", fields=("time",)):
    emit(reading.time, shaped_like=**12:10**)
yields **2:19**
